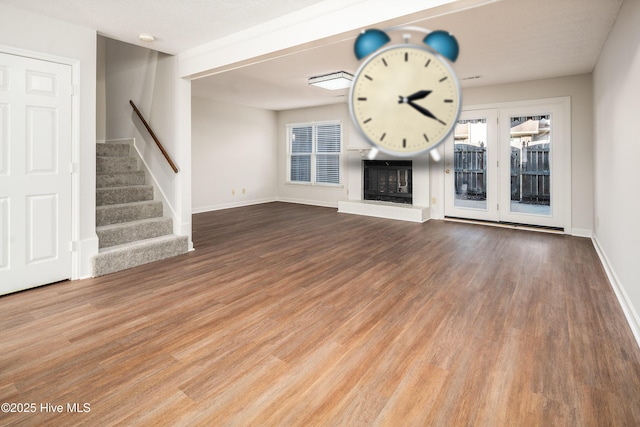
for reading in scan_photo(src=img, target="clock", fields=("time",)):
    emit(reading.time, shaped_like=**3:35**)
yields **2:20**
